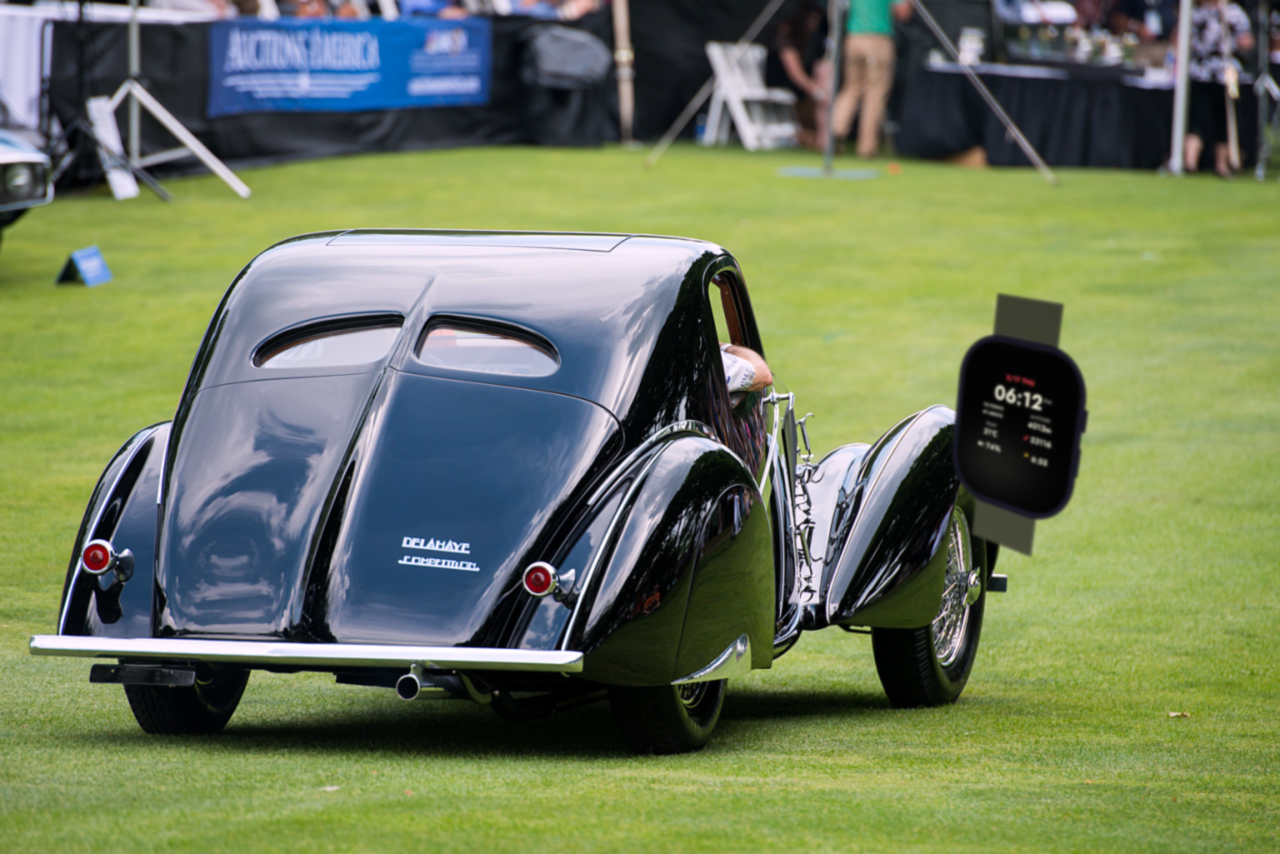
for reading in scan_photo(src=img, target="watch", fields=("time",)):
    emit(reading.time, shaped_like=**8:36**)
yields **6:12**
